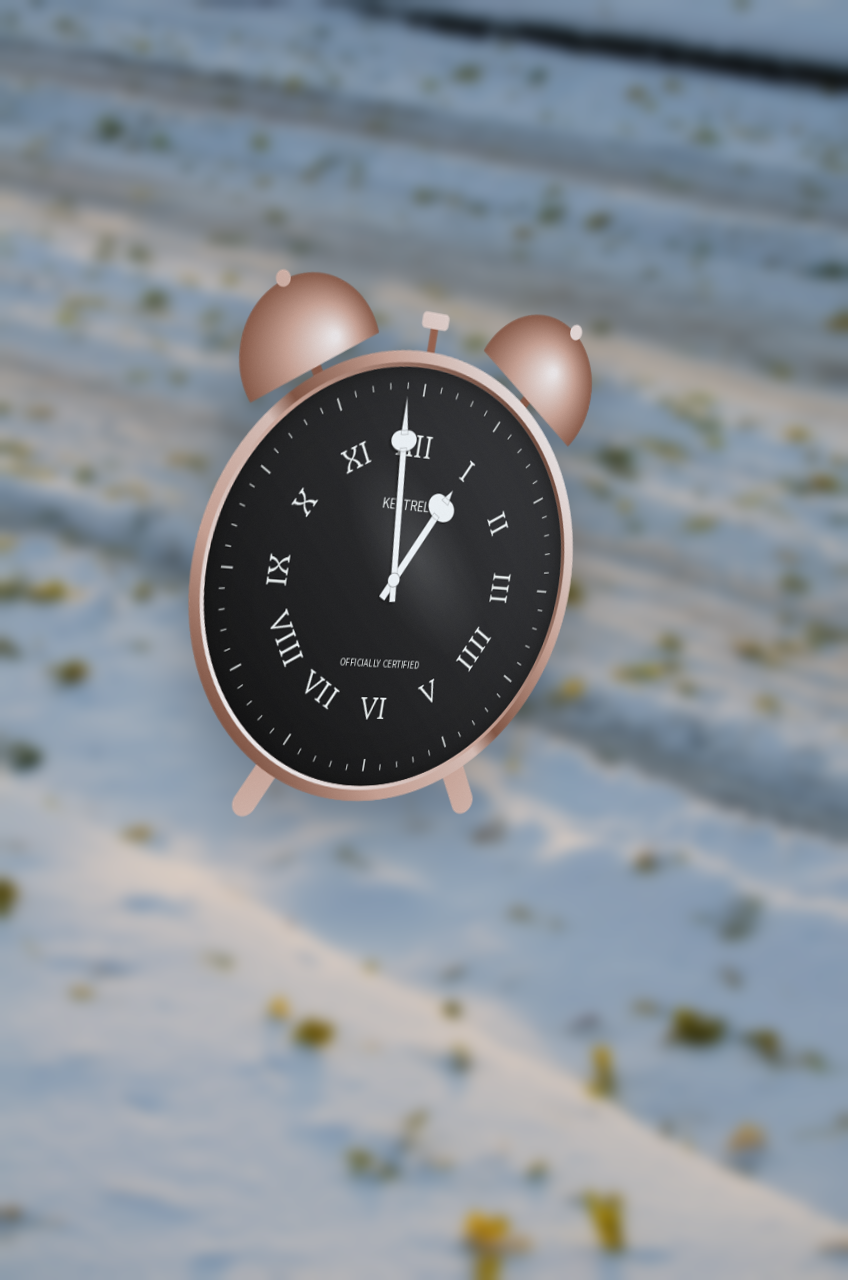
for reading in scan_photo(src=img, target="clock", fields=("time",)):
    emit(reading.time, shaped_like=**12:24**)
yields **12:59**
